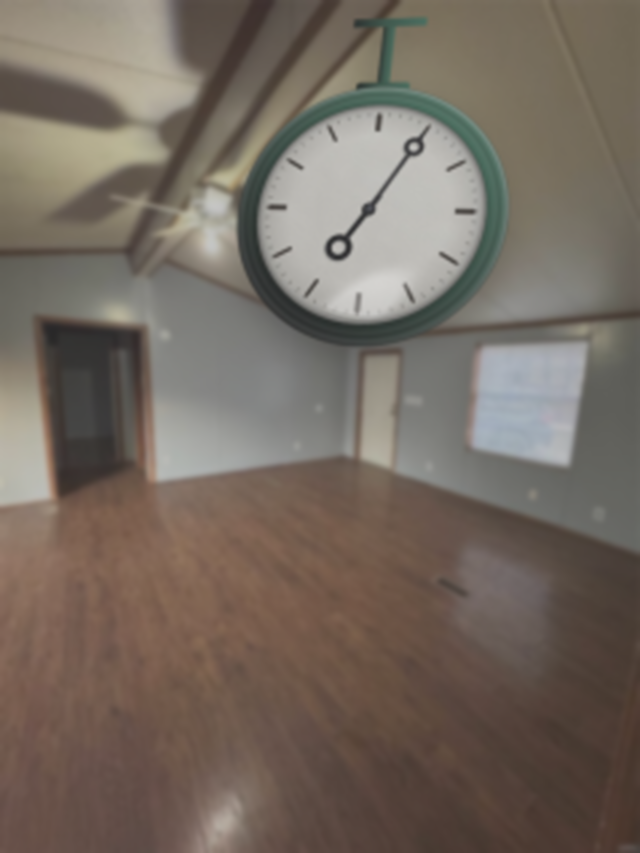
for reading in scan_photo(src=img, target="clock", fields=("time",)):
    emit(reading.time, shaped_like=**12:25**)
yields **7:05**
